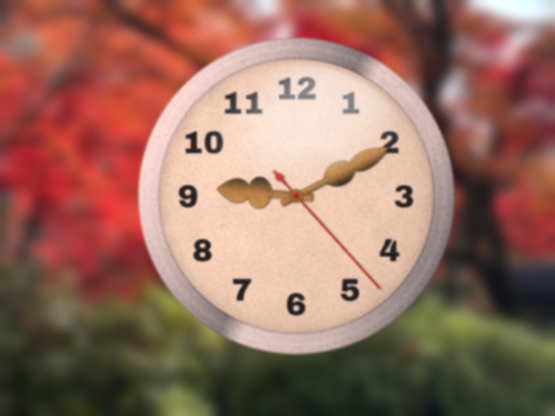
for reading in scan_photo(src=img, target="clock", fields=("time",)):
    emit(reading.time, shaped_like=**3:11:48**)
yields **9:10:23**
